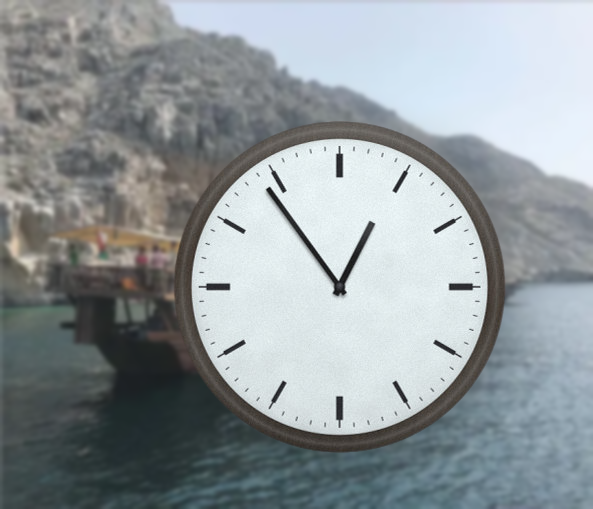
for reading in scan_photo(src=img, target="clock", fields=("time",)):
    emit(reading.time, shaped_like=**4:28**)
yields **12:54**
